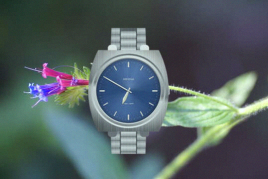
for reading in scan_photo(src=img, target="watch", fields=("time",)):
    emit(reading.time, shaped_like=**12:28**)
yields **6:50**
